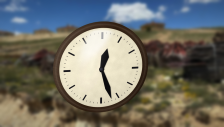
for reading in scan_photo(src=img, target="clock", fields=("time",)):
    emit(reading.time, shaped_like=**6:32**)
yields **12:27**
